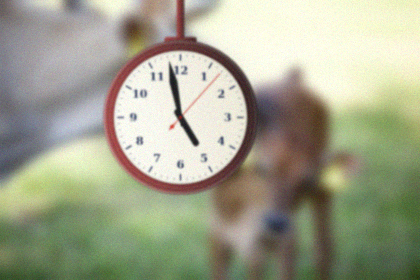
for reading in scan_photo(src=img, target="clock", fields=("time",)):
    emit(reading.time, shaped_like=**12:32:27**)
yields **4:58:07**
